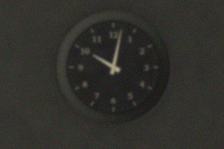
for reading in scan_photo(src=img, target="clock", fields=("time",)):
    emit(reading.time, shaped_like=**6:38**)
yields **10:02**
